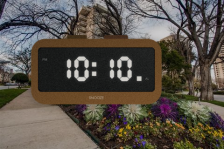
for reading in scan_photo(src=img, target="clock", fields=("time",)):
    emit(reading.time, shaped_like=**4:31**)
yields **10:10**
